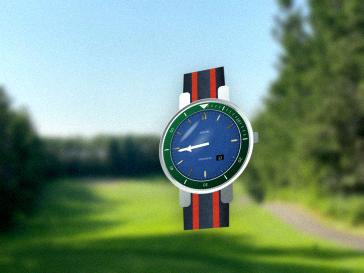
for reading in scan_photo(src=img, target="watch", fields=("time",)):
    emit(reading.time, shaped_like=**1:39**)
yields **8:44**
